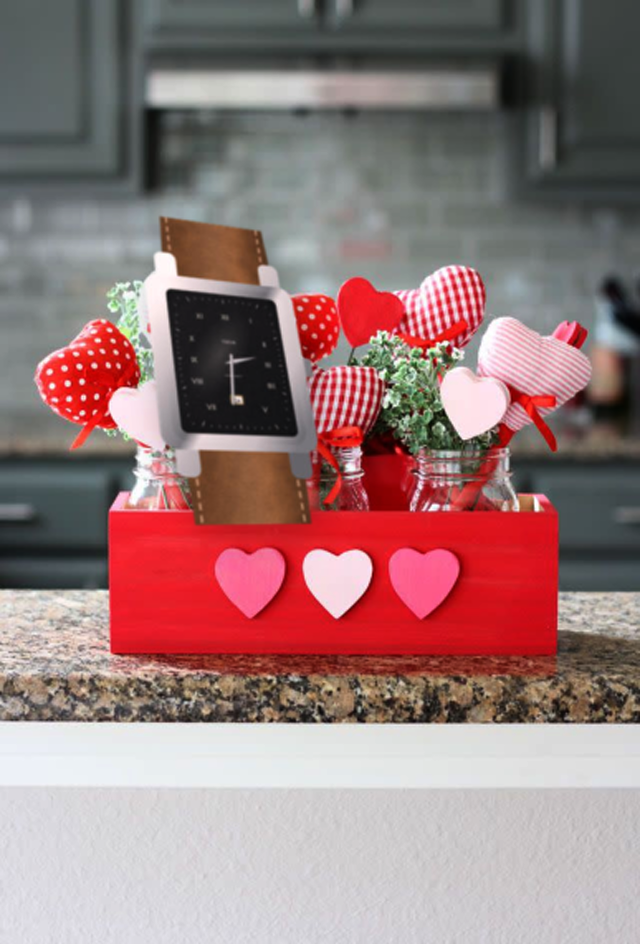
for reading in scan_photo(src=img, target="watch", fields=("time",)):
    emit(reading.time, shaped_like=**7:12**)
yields **2:31**
